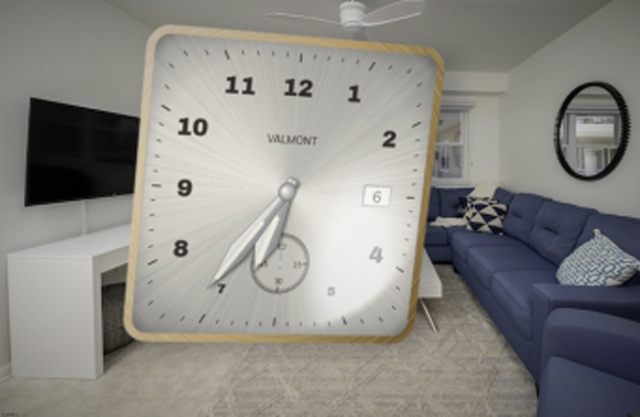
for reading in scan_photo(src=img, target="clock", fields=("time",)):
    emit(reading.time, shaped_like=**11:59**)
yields **6:36**
